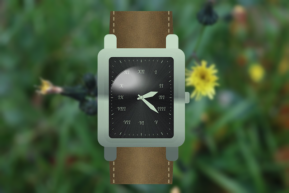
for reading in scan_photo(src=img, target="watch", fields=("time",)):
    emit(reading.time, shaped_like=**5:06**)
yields **2:22**
